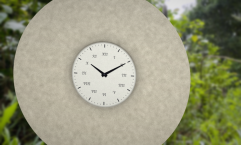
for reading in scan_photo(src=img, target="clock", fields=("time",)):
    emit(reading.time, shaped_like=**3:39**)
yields **10:10**
